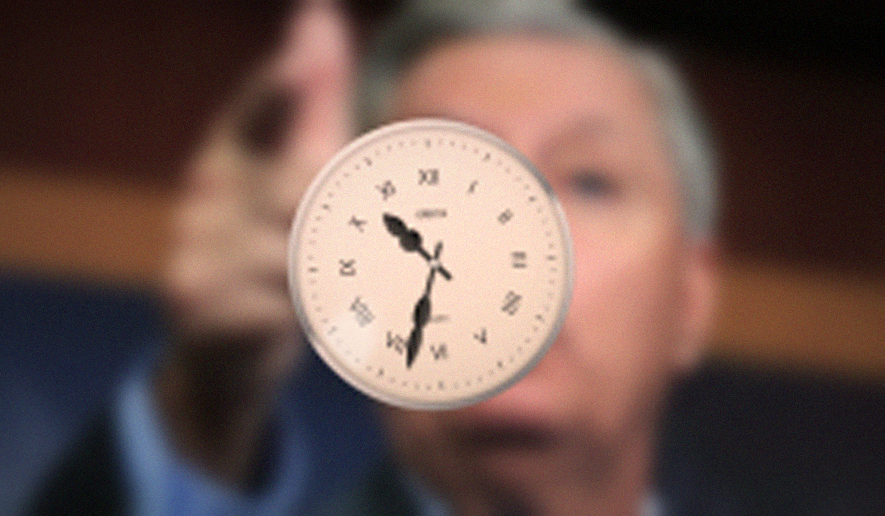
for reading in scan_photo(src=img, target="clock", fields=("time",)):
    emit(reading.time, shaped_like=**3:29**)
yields **10:33**
